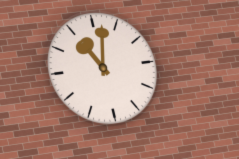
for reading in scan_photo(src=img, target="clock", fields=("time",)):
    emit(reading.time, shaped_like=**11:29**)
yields **11:02**
